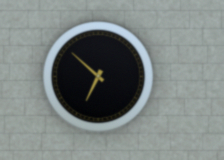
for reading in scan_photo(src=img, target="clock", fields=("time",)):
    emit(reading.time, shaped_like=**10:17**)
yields **6:52**
